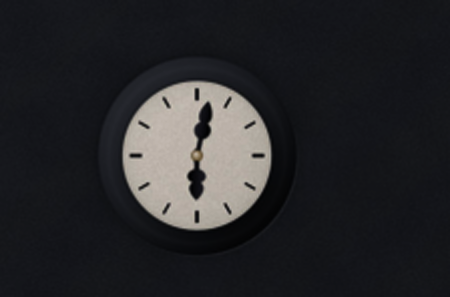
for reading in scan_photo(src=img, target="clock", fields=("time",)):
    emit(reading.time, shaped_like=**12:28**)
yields **6:02**
